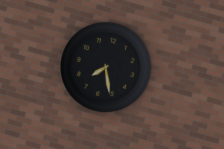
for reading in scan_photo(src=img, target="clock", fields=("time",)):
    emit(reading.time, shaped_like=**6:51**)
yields **7:26**
